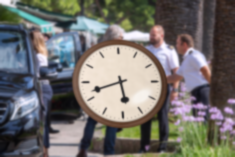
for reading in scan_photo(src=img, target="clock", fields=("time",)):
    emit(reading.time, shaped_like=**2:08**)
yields **5:42**
